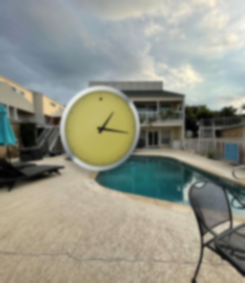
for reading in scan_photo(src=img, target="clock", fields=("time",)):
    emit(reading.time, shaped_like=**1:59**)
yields **1:17**
